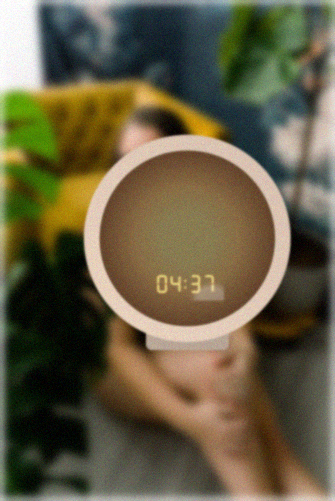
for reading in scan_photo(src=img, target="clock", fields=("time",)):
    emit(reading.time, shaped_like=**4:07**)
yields **4:37**
